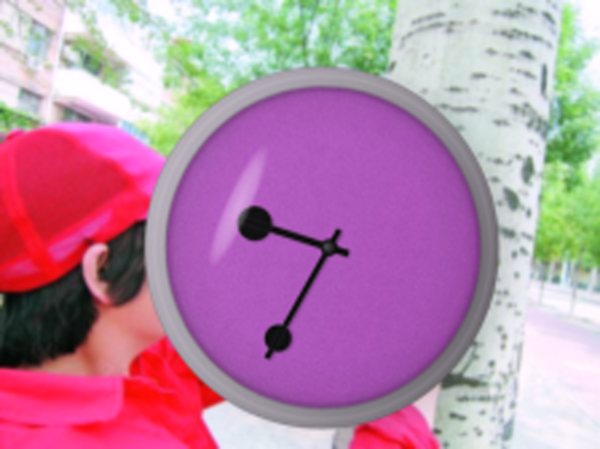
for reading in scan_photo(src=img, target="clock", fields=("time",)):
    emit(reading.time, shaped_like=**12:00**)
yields **9:35**
